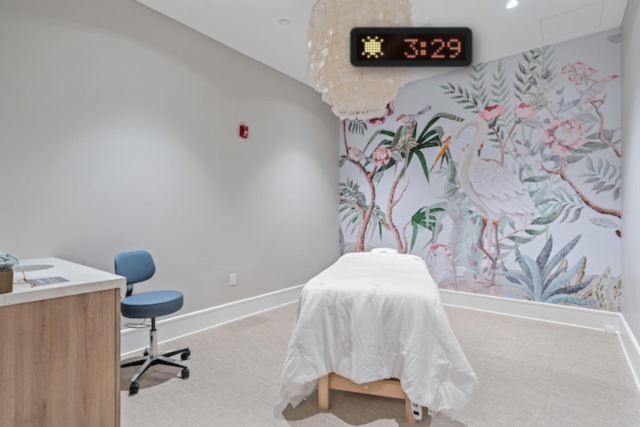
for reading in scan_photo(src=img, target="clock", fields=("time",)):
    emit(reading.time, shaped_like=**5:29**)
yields **3:29**
